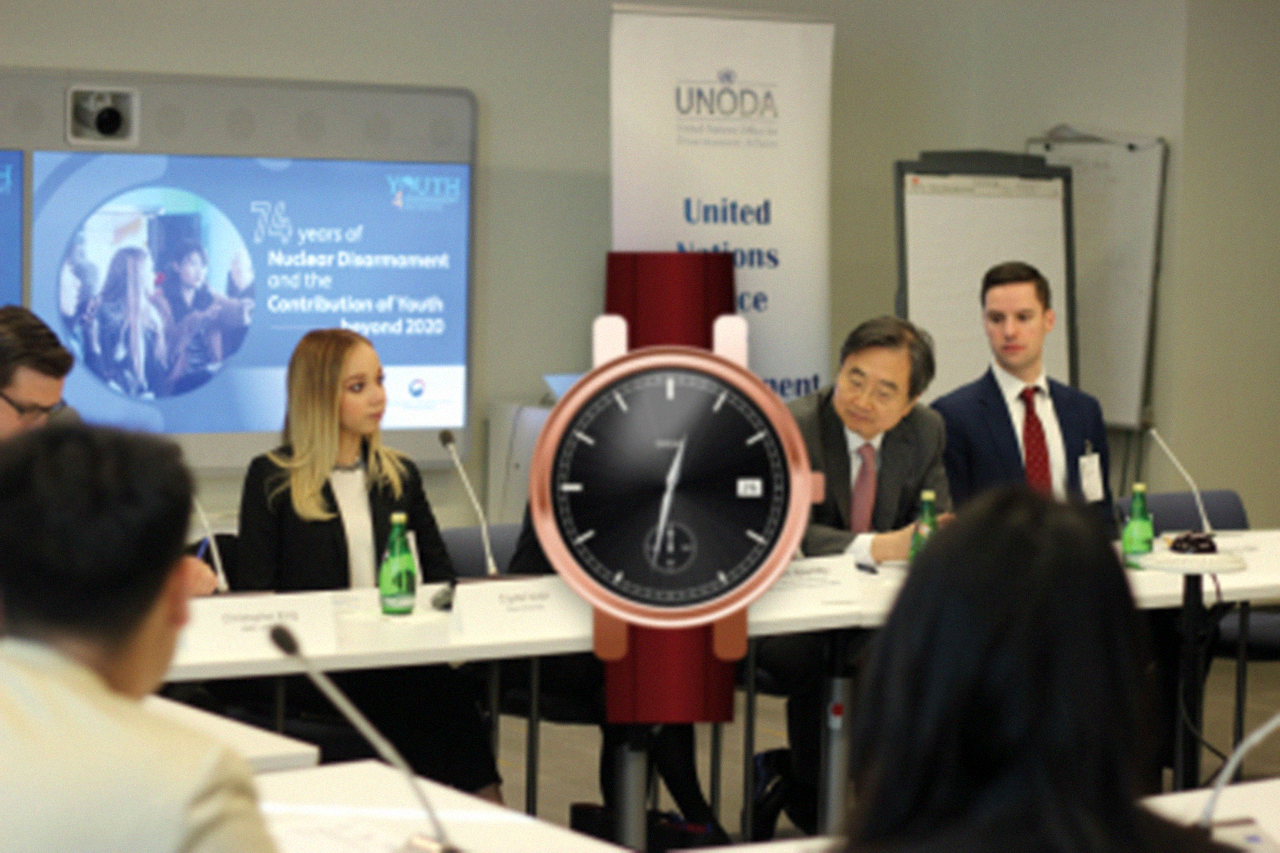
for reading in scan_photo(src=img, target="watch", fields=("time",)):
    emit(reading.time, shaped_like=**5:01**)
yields **12:32**
